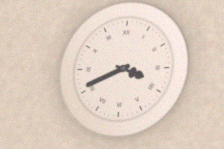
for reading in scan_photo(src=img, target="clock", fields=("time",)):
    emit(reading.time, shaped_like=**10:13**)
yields **3:41**
